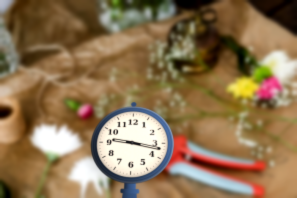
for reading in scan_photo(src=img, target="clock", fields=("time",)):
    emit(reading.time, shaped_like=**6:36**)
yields **9:17**
